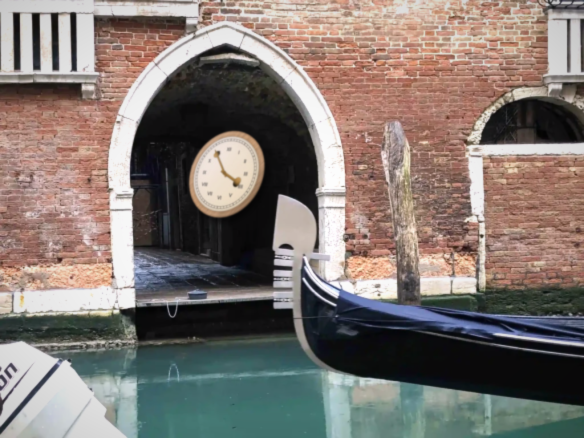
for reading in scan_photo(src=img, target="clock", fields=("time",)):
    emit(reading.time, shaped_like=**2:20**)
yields **3:54**
